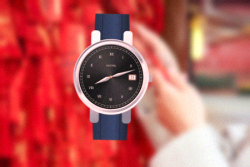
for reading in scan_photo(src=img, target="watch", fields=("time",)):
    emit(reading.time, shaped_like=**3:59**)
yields **8:12**
